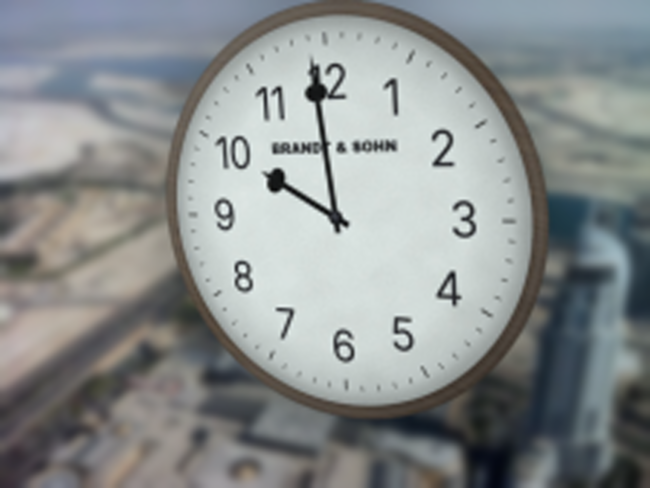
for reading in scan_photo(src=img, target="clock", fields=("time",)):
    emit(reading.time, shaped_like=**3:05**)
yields **9:59**
